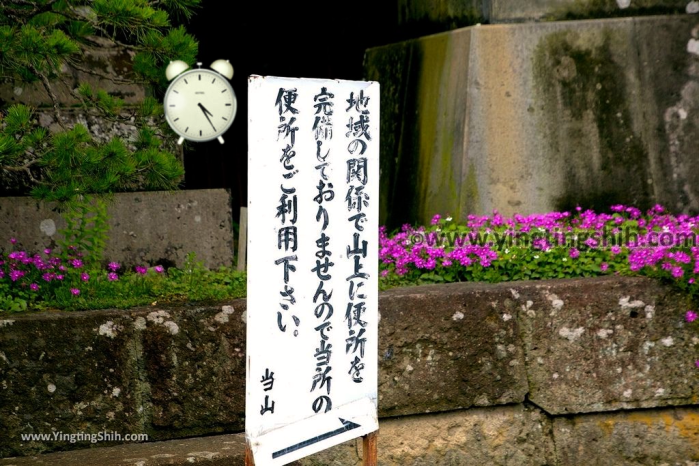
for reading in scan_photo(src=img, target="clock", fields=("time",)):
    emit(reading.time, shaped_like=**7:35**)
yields **4:25**
